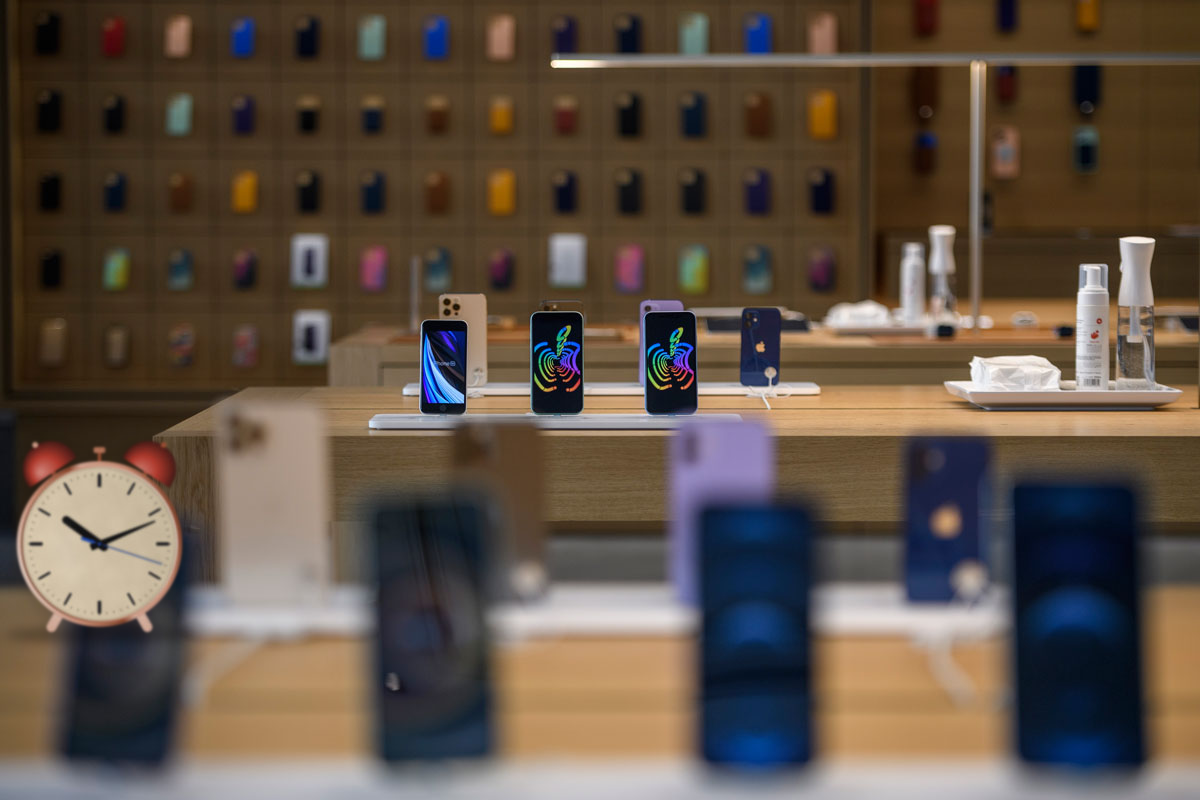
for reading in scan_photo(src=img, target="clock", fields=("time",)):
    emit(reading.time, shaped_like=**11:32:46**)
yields **10:11:18**
